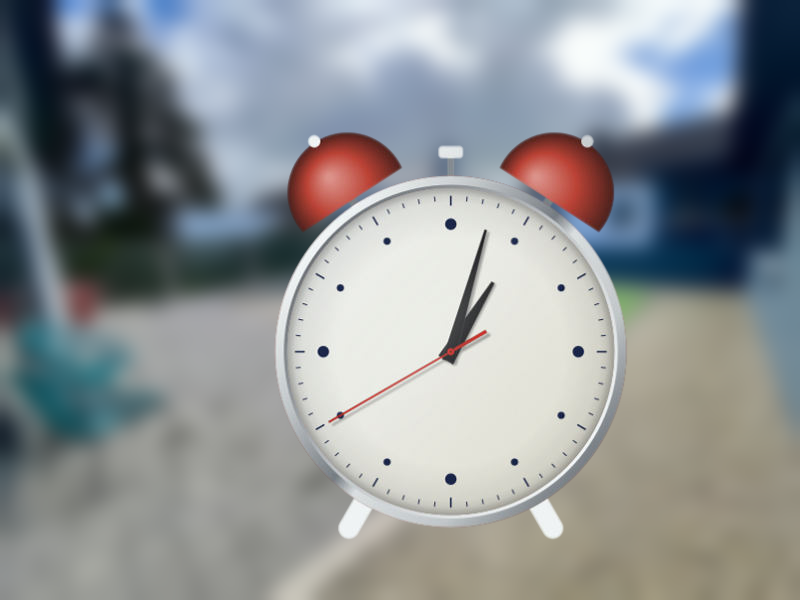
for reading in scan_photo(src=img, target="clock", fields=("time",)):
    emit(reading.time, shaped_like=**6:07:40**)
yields **1:02:40**
